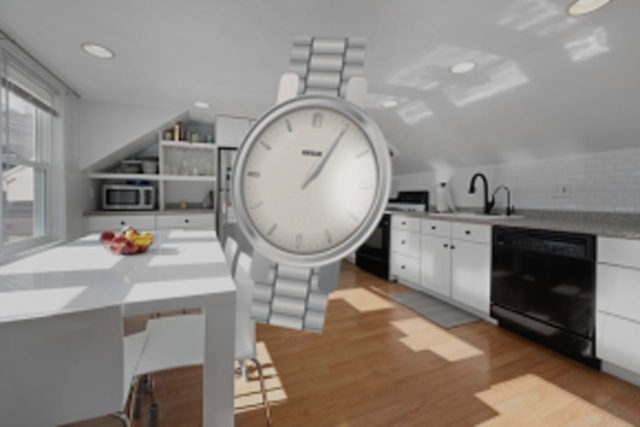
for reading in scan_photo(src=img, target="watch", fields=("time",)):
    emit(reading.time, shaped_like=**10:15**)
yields **1:05**
